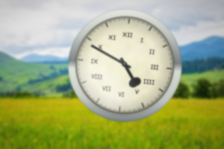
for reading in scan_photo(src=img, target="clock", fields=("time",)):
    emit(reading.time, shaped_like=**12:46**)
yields **4:49**
